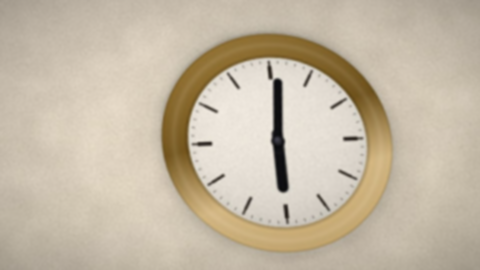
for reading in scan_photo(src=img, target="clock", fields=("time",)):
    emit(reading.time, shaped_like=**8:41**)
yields **6:01**
